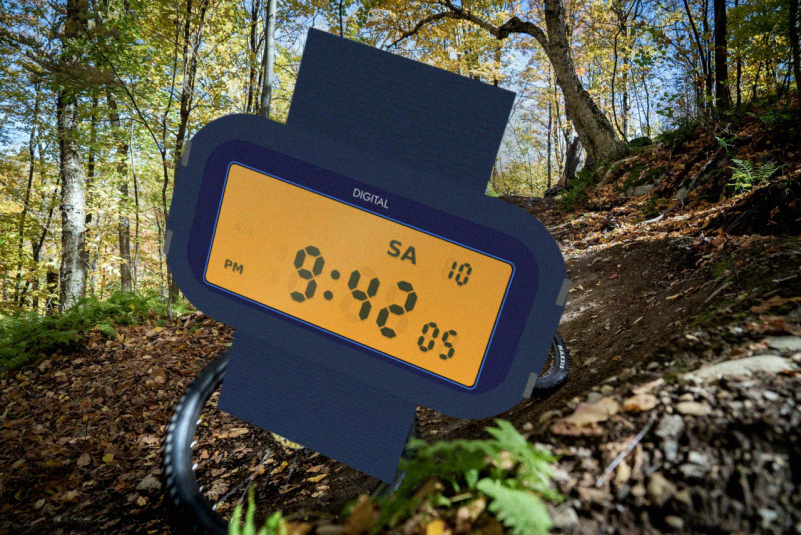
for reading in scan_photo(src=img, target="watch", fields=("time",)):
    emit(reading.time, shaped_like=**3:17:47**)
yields **9:42:05**
